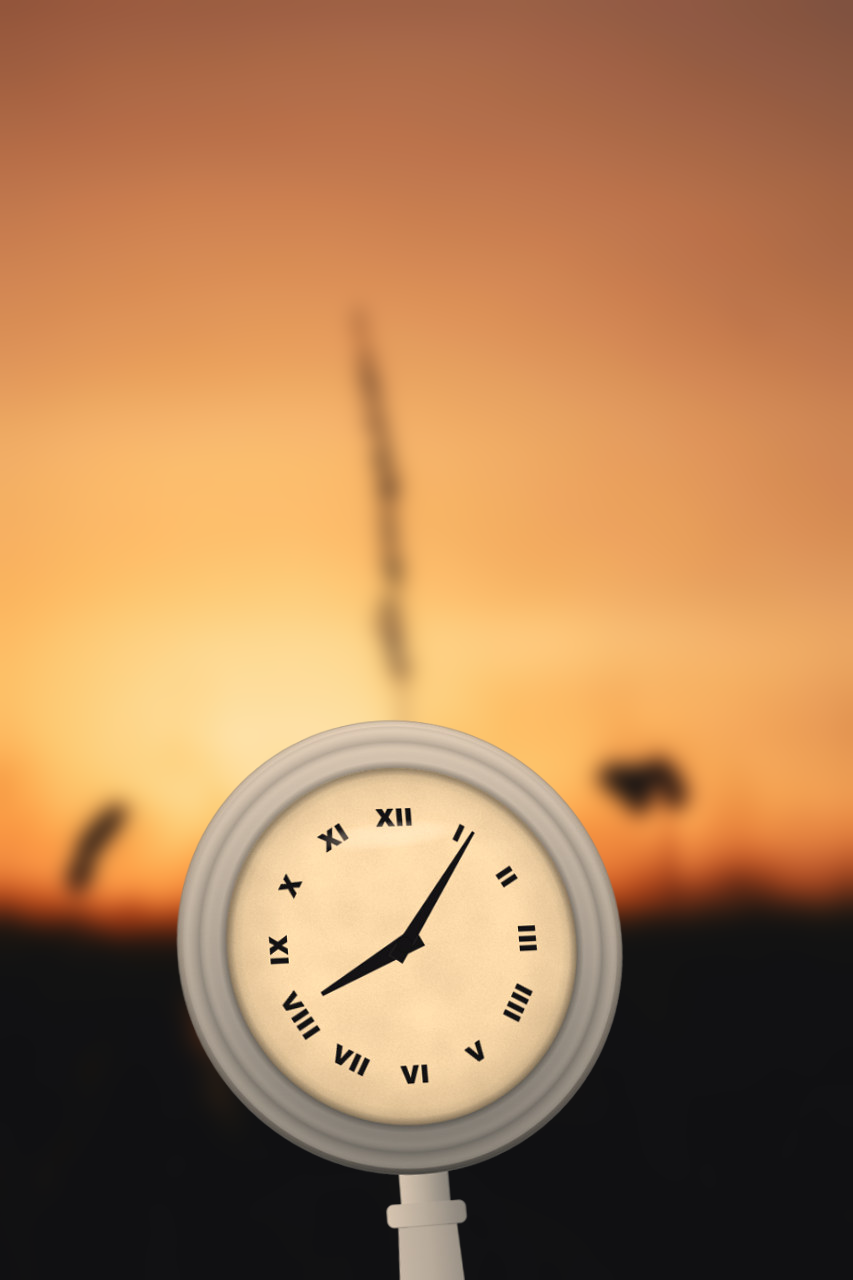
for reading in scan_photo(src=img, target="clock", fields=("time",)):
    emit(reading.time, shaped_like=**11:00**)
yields **8:06**
